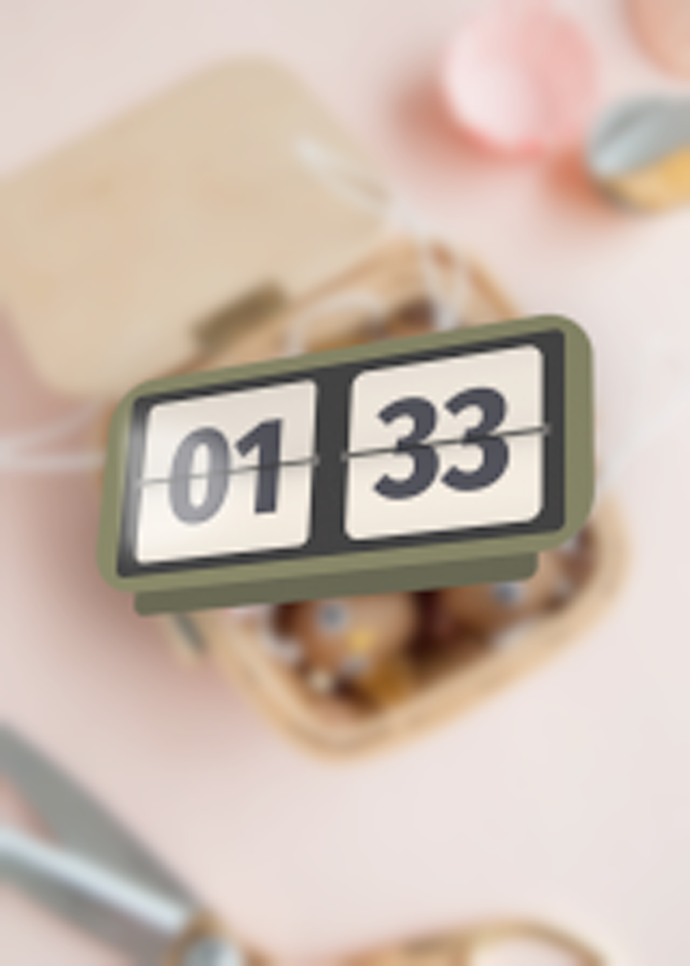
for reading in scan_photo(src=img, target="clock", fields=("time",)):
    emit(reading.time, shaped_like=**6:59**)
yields **1:33**
